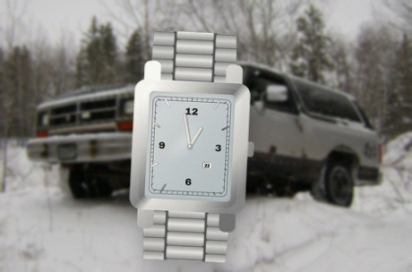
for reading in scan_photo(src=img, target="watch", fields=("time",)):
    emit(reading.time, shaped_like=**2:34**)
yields **12:58**
